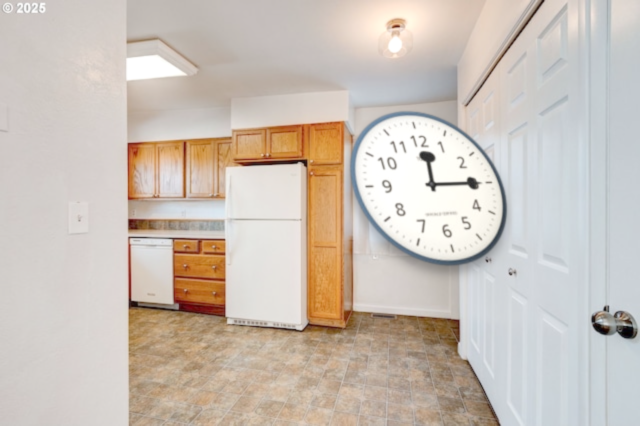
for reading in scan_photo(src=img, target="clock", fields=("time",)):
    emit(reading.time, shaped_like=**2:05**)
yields **12:15**
